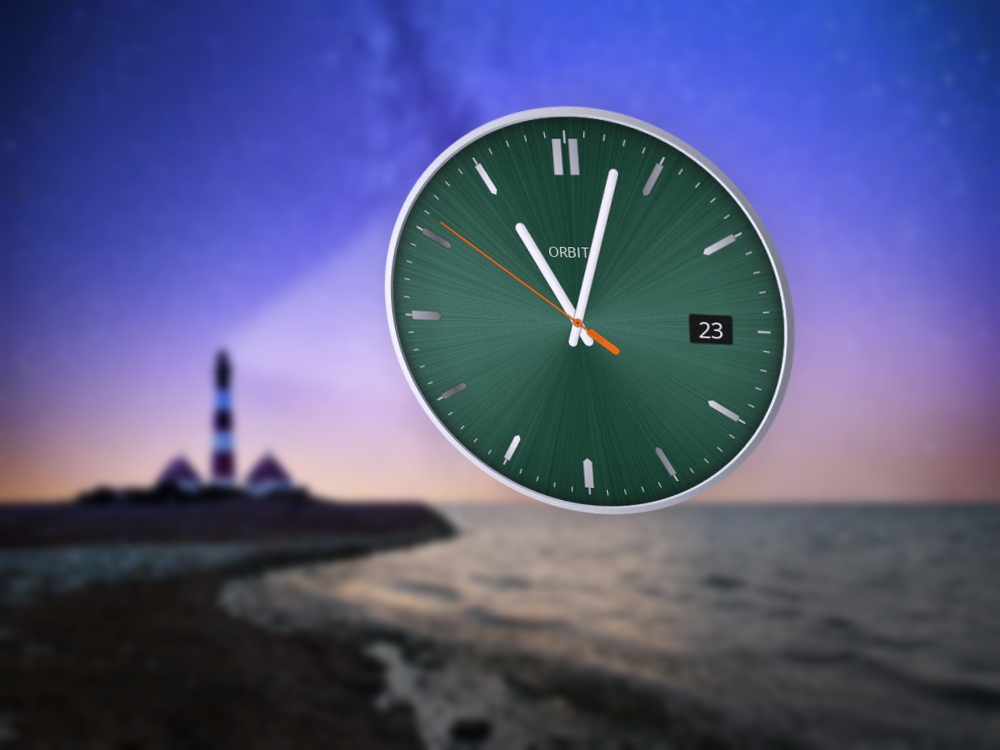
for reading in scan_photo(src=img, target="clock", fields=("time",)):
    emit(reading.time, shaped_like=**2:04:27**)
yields **11:02:51**
